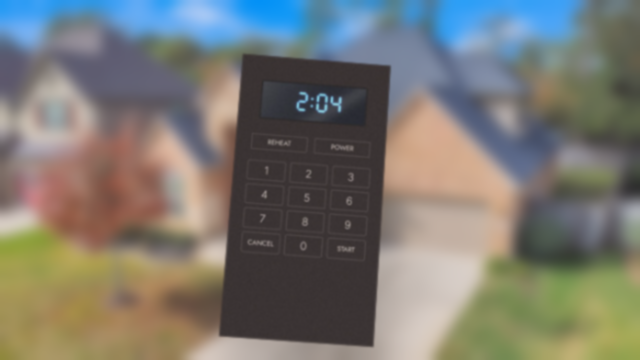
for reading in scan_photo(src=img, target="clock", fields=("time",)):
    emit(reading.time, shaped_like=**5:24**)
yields **2:04**
